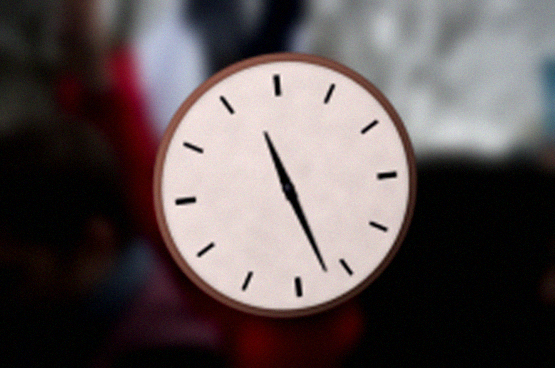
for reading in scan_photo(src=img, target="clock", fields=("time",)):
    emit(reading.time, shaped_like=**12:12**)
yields **11:27**
